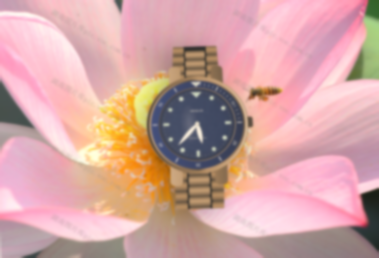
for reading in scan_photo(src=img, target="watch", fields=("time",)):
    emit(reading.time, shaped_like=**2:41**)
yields **5:37**
